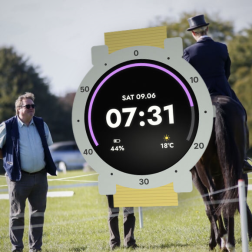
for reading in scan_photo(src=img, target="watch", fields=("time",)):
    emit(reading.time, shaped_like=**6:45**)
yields **7:31**
